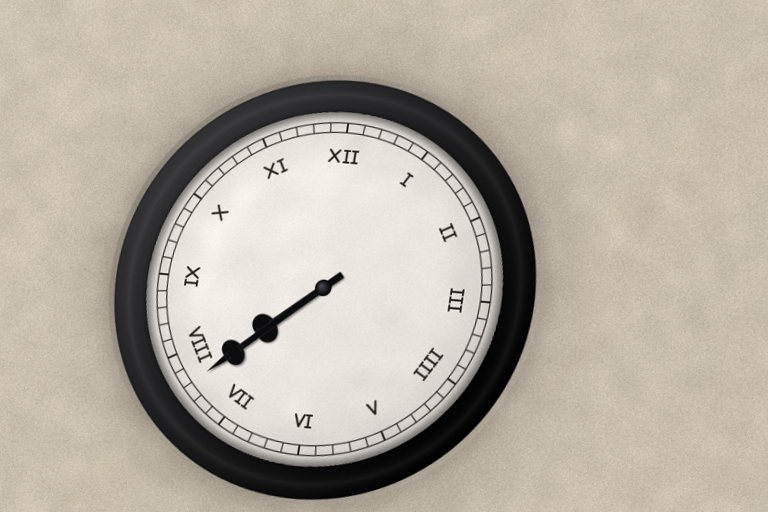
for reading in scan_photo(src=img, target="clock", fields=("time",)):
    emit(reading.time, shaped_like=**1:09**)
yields **7:38**
